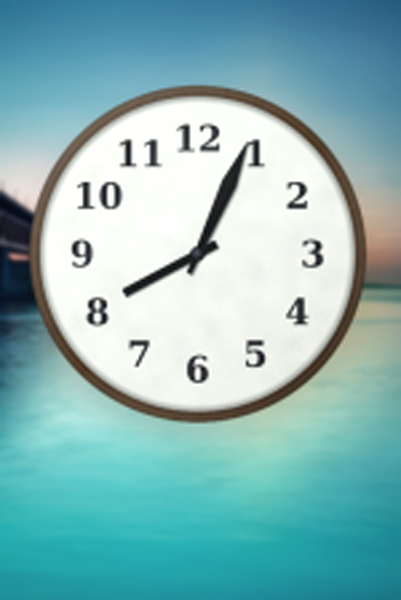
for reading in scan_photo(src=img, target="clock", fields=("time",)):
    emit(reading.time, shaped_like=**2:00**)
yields **8:04**
